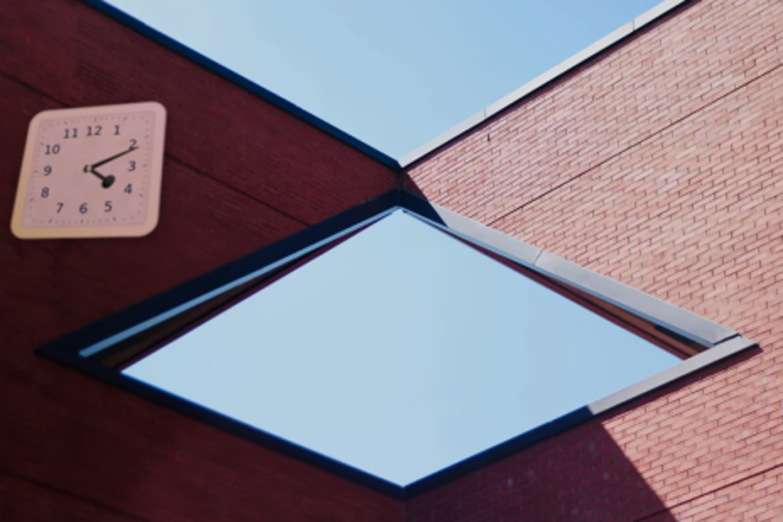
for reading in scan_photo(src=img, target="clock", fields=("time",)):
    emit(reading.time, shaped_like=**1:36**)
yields **4:11**
